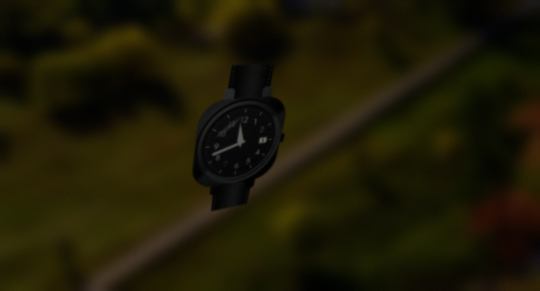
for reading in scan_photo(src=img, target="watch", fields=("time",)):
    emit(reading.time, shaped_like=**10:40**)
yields **11:42**
